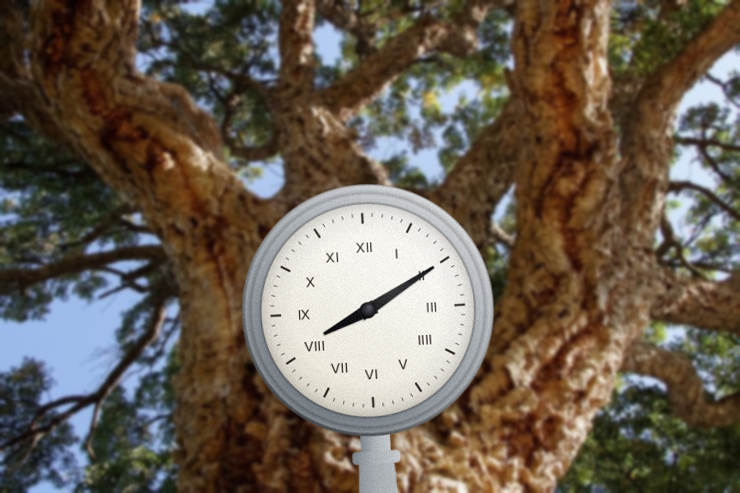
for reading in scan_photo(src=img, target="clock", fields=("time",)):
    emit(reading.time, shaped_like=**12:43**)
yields **8:10**
